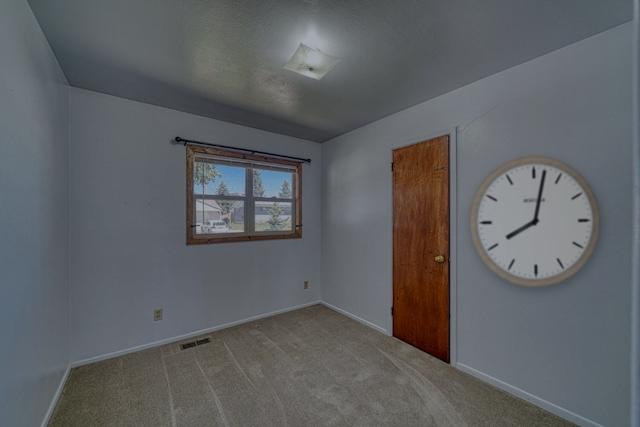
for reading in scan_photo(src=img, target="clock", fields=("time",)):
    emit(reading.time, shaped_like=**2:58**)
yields **8:02**
